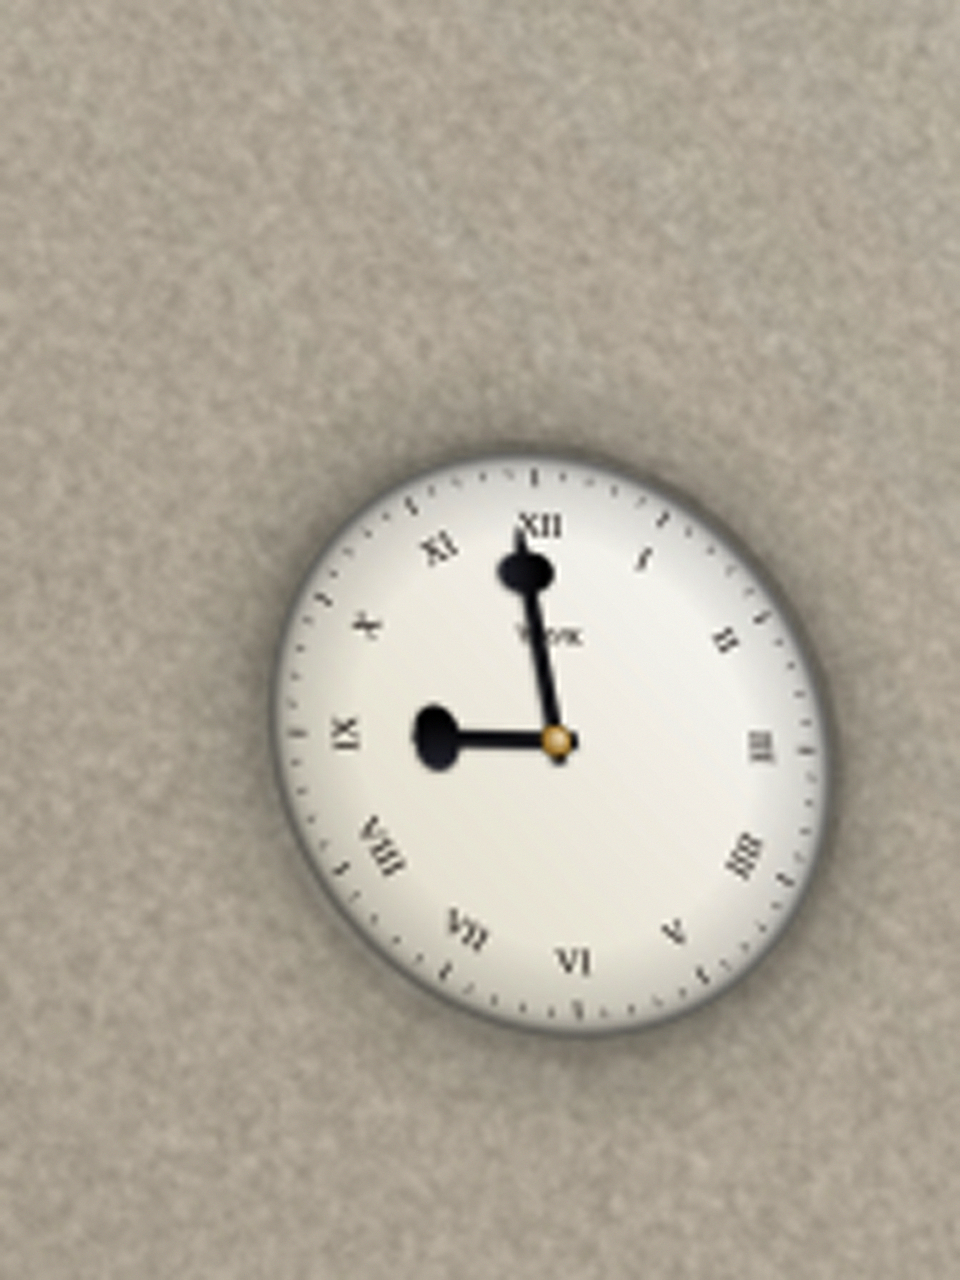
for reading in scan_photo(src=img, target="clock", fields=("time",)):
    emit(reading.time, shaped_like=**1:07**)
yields **8:59**
